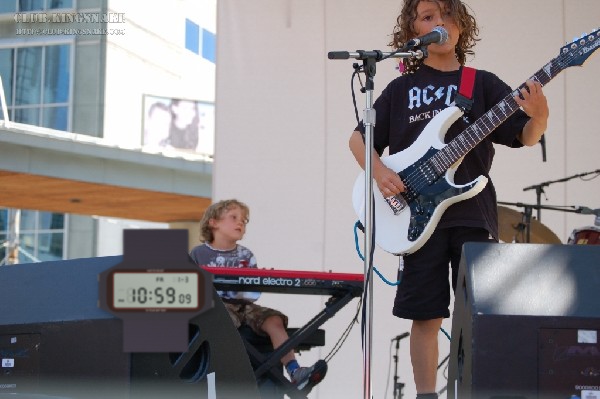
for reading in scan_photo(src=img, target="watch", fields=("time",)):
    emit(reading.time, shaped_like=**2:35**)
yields **10:59**
